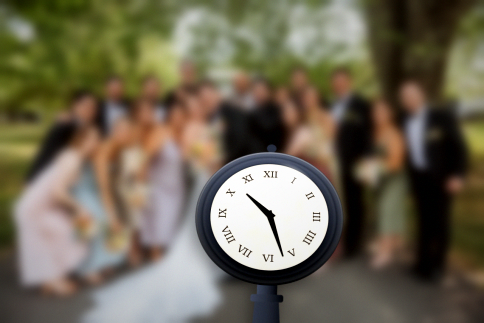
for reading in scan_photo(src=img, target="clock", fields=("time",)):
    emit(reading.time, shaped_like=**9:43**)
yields **10:27**
